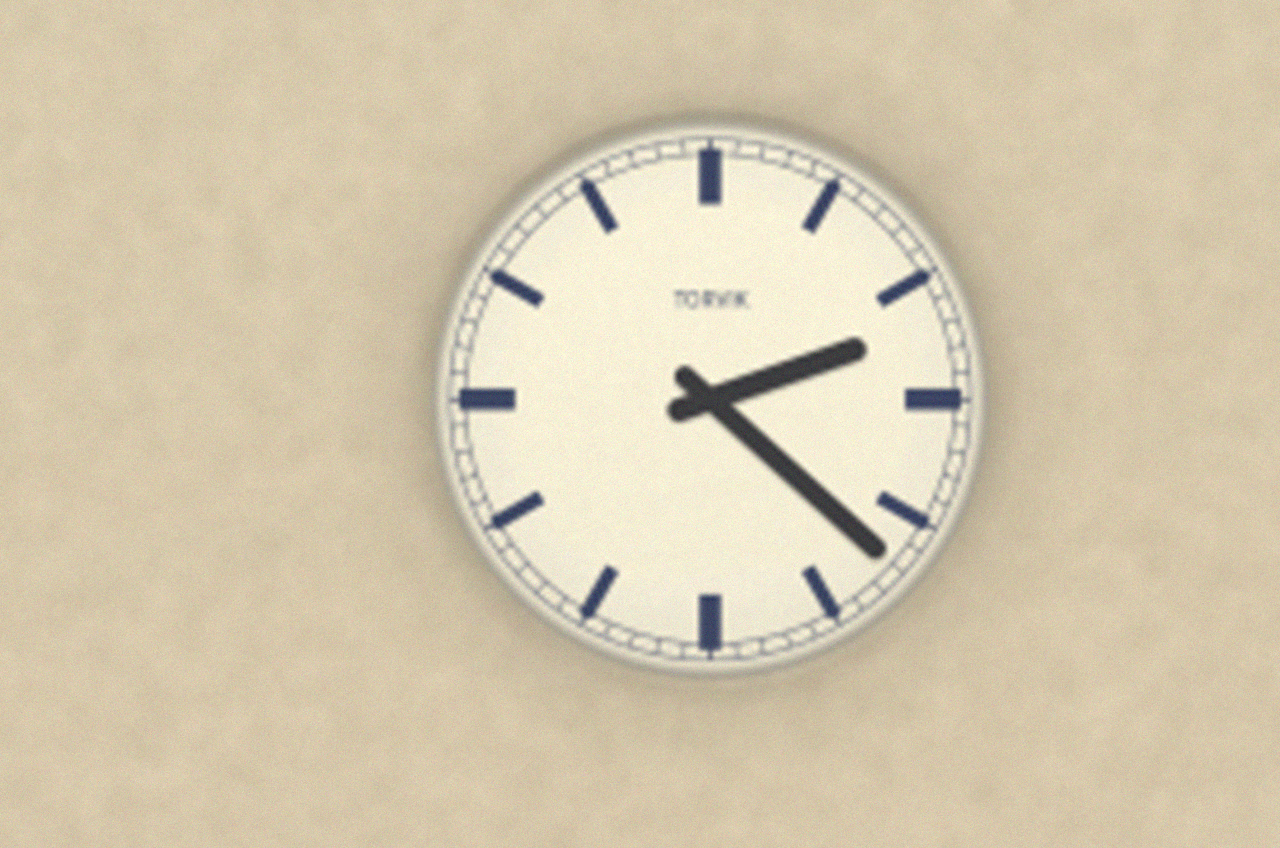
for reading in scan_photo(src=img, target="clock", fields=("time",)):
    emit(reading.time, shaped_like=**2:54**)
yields **2:22**
